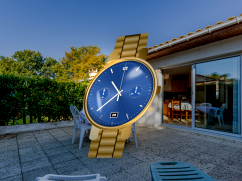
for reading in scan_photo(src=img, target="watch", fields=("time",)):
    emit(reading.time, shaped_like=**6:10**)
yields **10:38**
